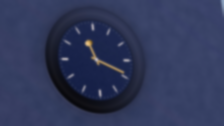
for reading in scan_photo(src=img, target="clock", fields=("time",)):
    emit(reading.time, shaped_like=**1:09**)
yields **11:19**
